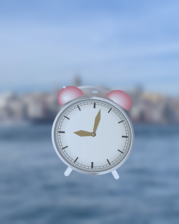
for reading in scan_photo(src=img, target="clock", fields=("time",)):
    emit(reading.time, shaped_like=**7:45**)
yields **9:02**
